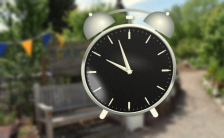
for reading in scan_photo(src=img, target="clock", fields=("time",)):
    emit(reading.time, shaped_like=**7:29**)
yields **9:57**
